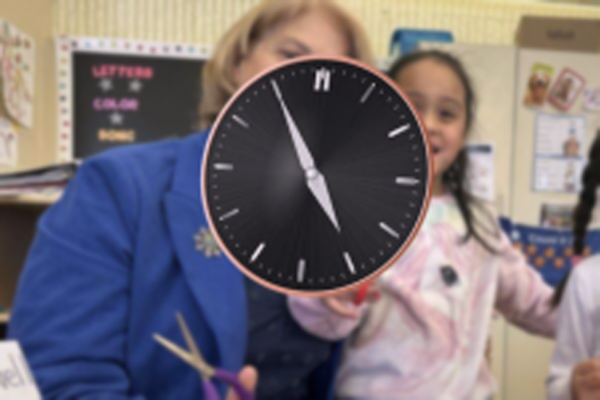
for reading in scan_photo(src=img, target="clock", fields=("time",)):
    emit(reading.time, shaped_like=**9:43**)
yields **4:55**
